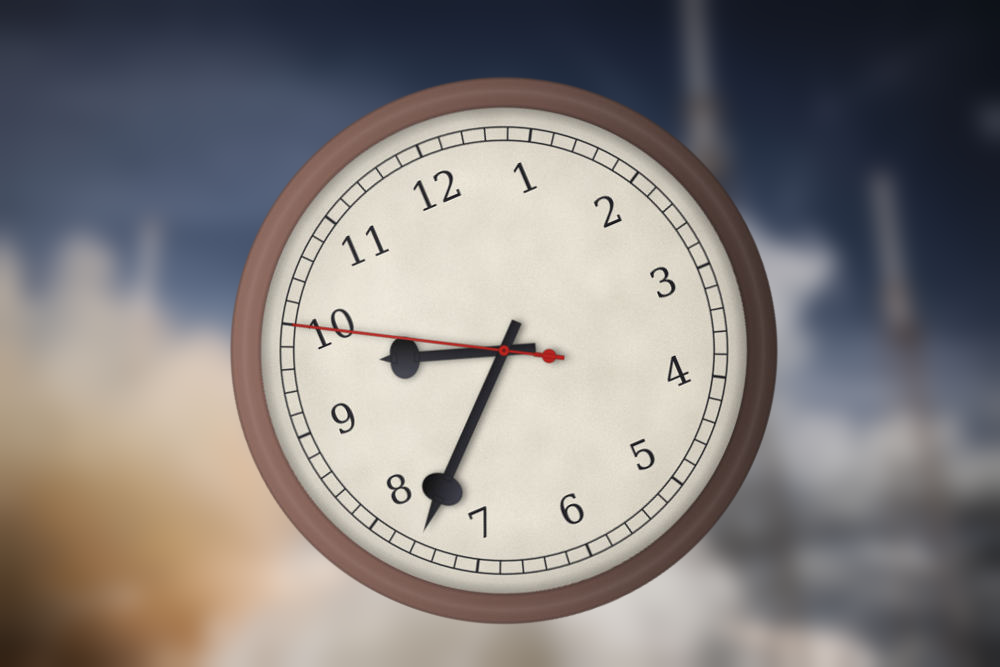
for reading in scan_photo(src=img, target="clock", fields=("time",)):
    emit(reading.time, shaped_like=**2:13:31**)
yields **9:37:50**
